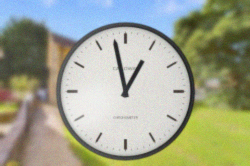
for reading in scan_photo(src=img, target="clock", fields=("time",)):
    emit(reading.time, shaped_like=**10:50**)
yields **12:58**
